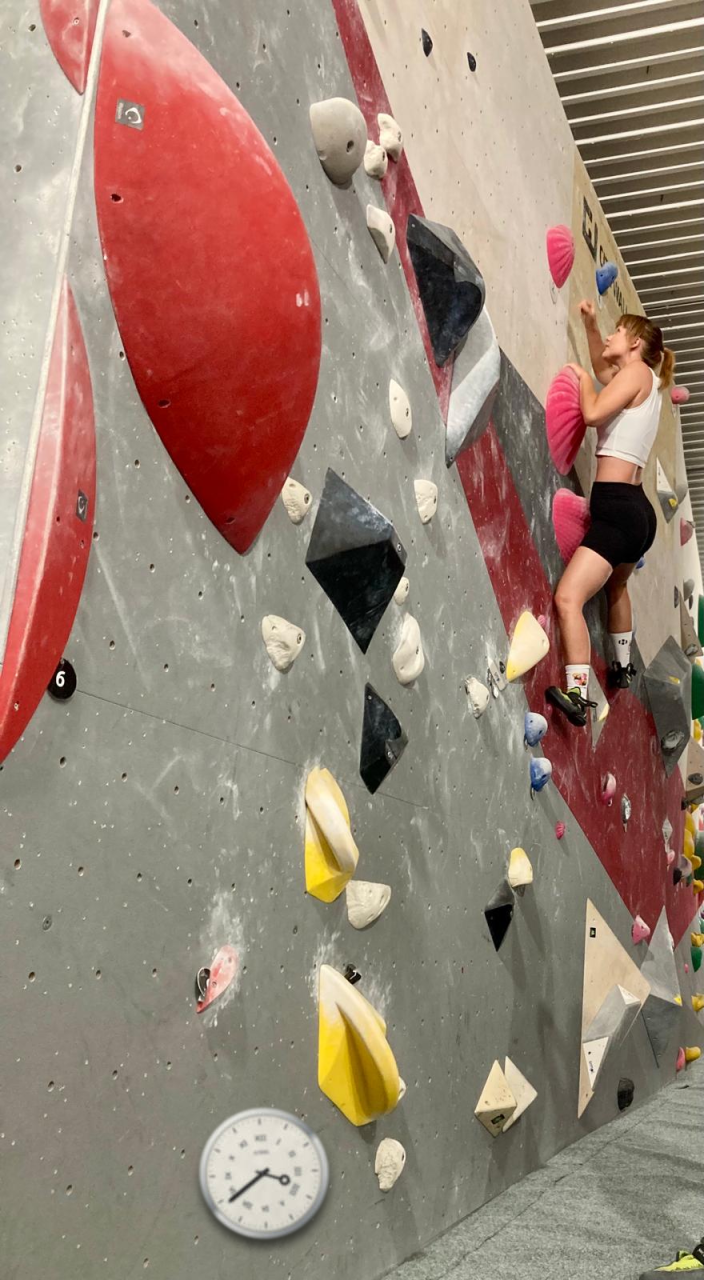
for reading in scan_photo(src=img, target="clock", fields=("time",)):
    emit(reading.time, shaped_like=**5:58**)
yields **3:39**
